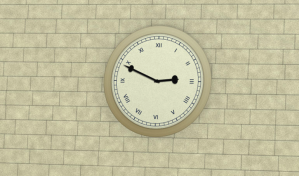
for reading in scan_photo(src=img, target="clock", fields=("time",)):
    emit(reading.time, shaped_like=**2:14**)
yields **2:49**
